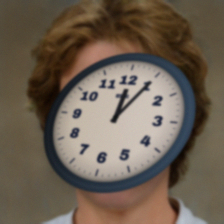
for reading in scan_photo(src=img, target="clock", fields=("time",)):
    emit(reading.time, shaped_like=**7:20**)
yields **12:05**
